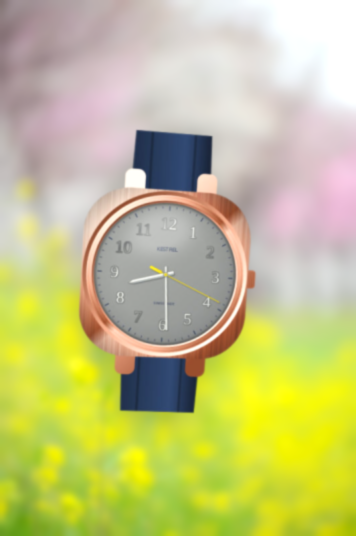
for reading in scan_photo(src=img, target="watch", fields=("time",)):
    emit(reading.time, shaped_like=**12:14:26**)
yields **8:29:19**
